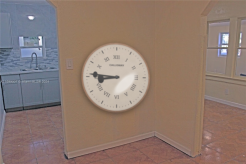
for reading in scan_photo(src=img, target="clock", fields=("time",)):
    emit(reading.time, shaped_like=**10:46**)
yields **8:46**
